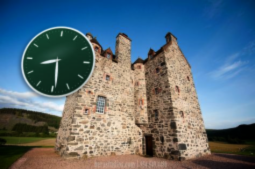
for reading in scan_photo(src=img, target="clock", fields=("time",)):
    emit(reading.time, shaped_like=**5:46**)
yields **8:29**
